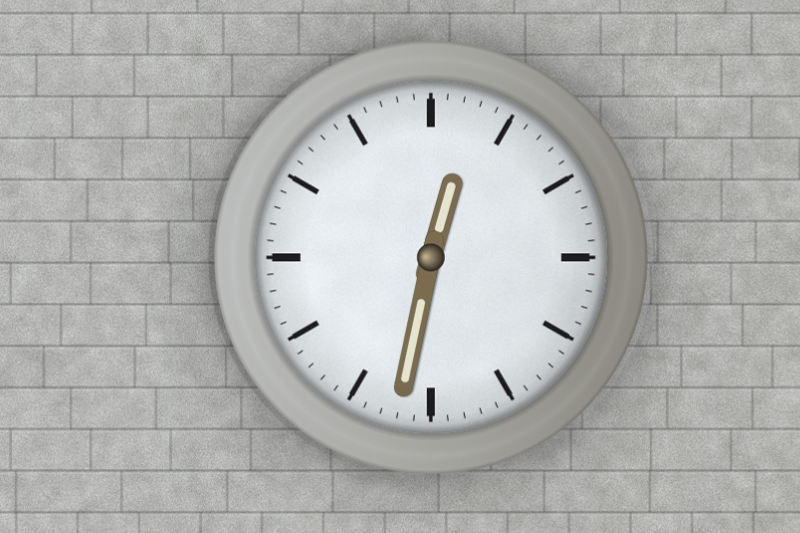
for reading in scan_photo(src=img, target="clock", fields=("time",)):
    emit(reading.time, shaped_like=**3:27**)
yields **12:32**
